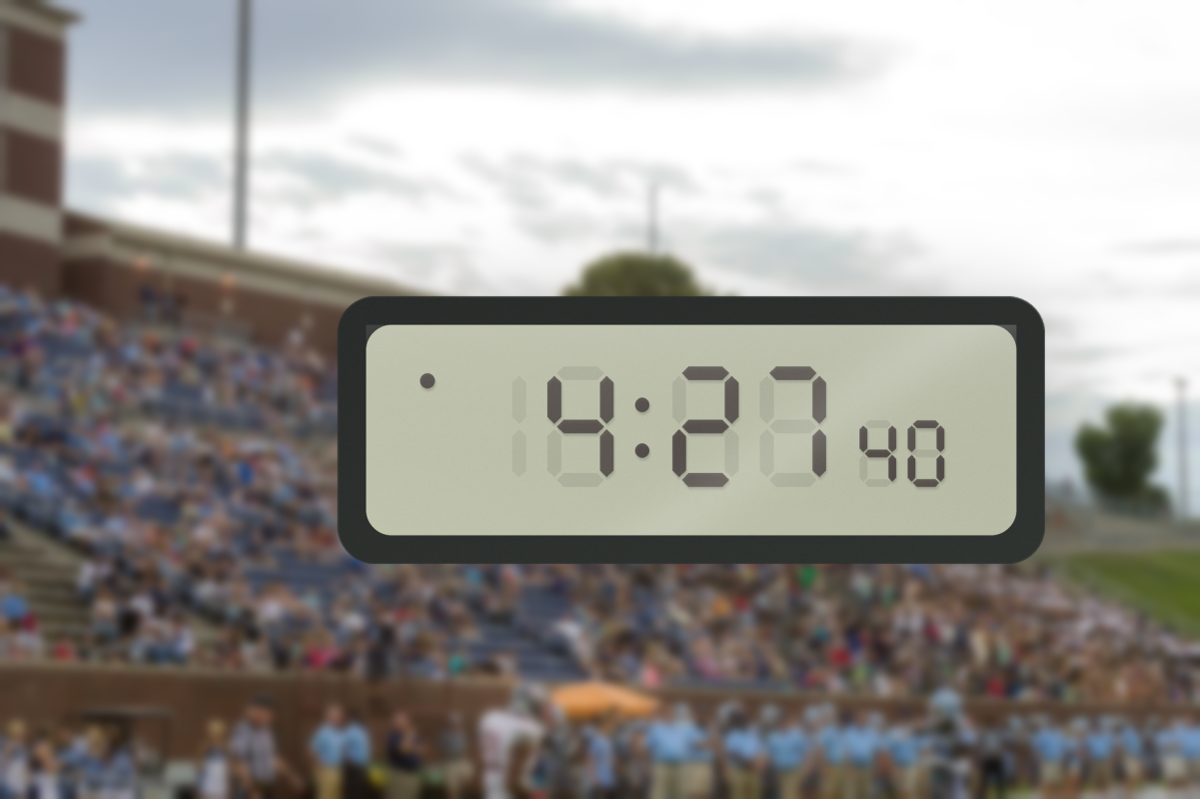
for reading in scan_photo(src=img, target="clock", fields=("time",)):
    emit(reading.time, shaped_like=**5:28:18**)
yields **4:27:40**
